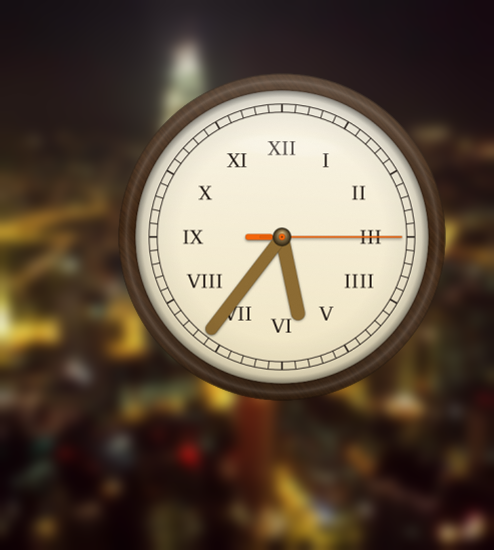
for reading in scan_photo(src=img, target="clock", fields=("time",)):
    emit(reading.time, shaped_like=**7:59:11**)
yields **5:36:15**
